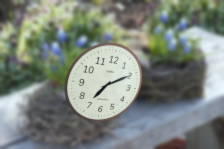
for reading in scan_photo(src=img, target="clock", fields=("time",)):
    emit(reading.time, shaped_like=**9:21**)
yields **7:10**
